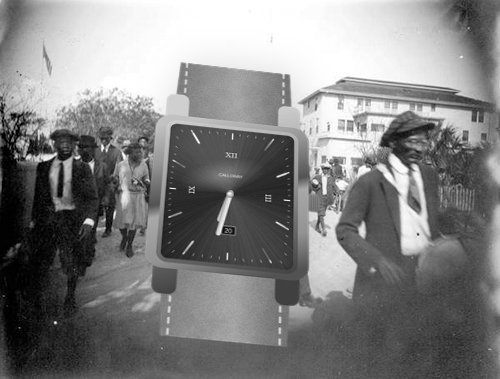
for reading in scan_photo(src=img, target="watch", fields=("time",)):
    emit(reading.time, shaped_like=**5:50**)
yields **6:32**
